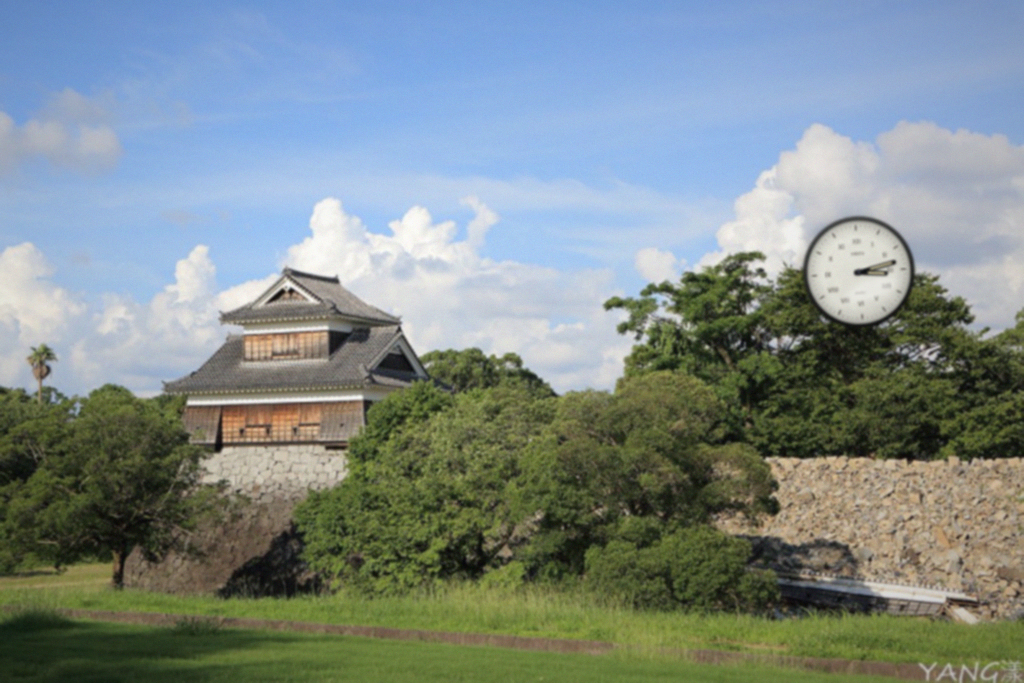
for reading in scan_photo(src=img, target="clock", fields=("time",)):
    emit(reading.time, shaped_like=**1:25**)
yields **3:13**
